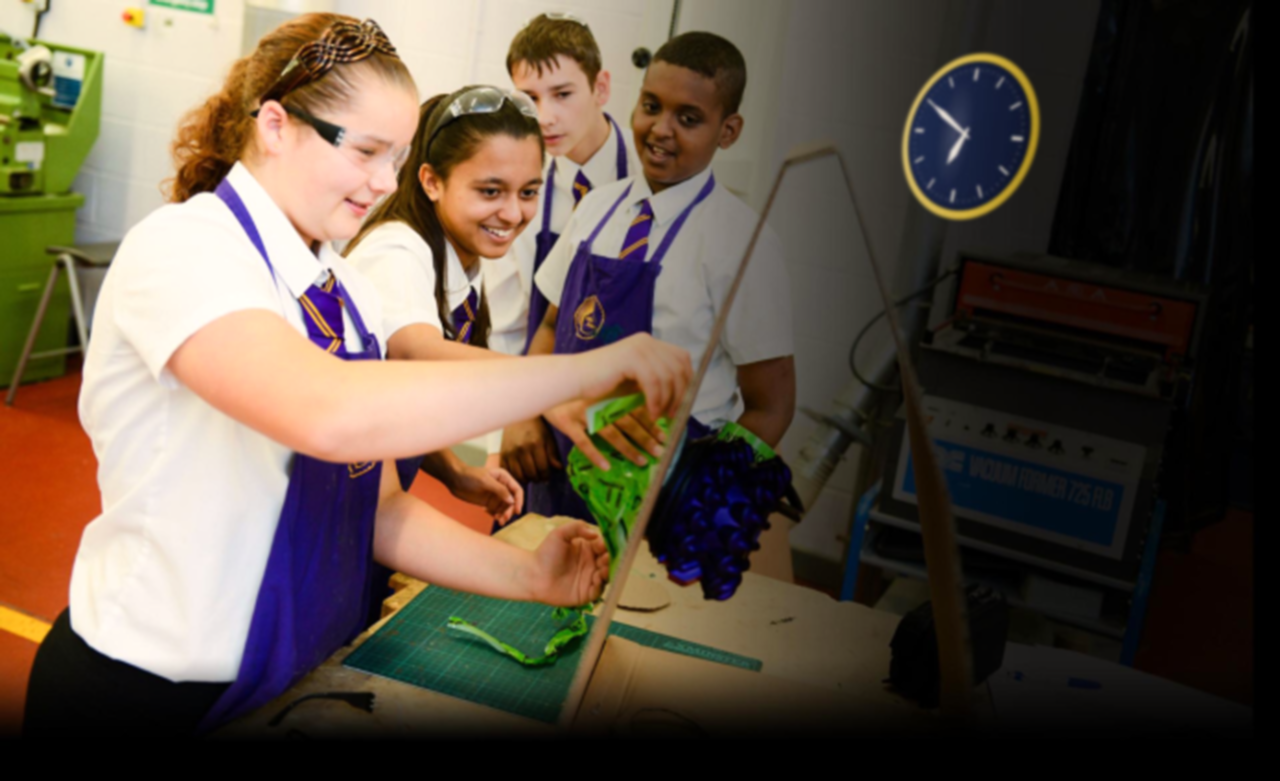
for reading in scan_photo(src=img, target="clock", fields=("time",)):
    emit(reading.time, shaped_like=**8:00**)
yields **6:50**
